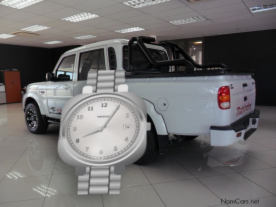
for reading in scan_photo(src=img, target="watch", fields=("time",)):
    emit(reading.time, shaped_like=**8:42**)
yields **8:05**
